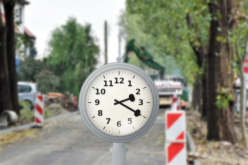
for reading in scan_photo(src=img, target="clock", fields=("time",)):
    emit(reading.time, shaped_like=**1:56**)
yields **2:20**
